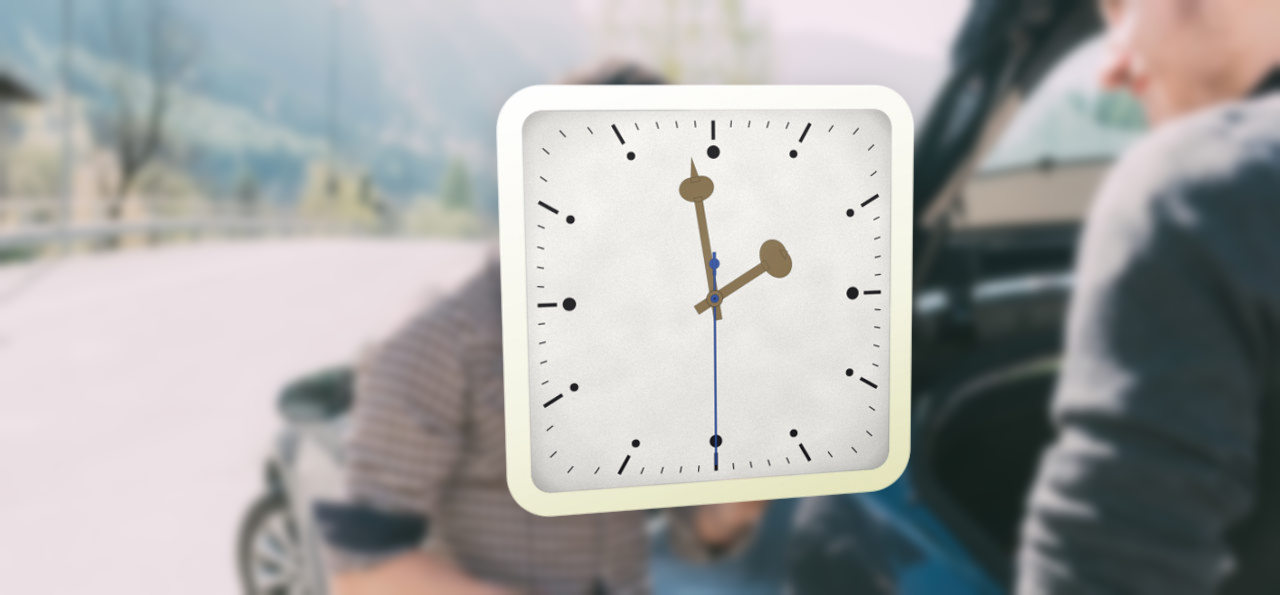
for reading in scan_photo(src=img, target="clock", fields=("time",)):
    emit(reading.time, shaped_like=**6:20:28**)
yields **1:58:30**
